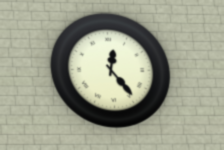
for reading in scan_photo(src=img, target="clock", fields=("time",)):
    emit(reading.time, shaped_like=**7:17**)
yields **12:24**
